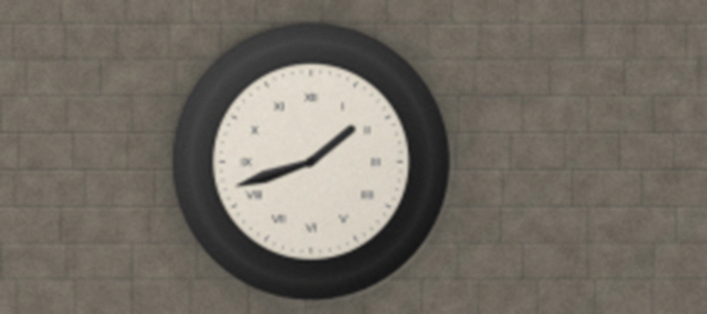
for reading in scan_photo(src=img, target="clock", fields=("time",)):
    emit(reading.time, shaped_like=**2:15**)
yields **1:42**
